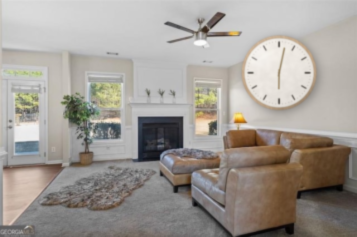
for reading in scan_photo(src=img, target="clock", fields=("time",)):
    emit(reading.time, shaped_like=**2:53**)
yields **6:02**
